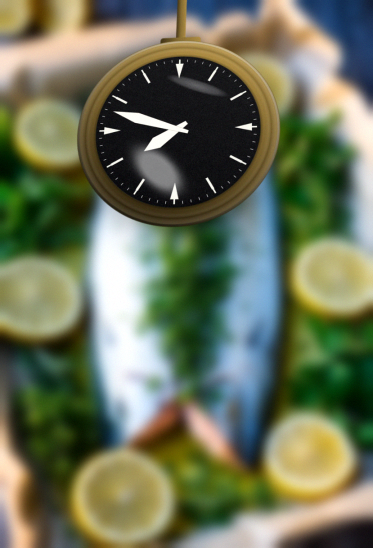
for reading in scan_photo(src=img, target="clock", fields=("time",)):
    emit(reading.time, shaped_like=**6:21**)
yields **7:48**
